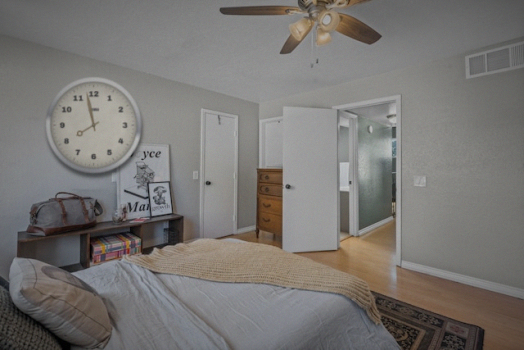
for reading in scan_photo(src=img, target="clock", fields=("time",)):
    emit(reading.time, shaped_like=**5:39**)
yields **7:58**
